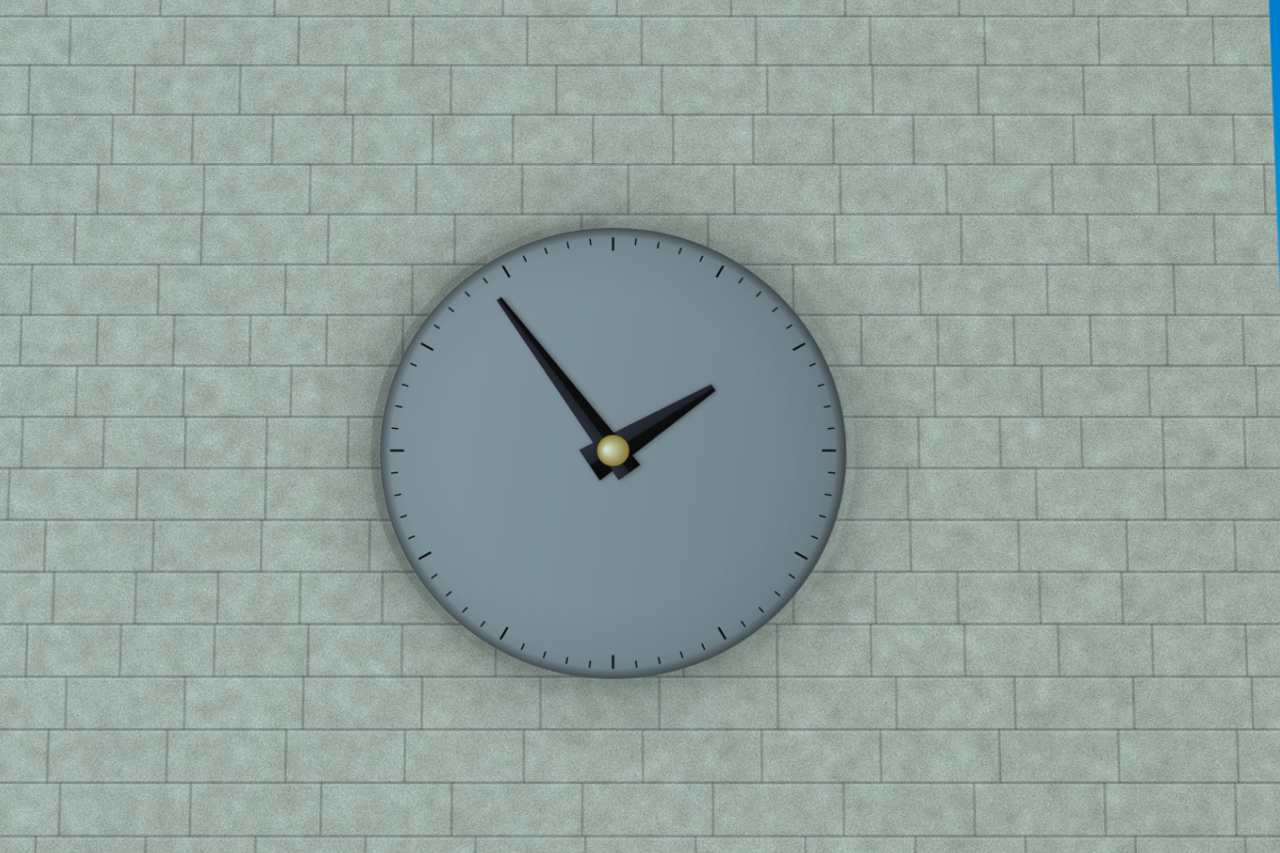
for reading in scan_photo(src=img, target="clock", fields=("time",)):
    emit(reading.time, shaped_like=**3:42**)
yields **1:54**
